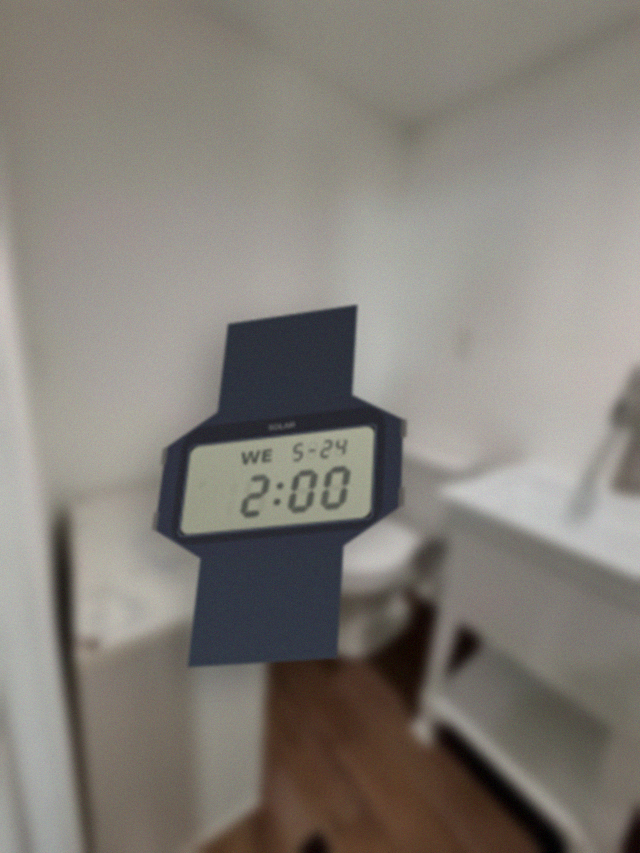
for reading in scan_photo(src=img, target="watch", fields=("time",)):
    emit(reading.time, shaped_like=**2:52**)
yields **2:00**
